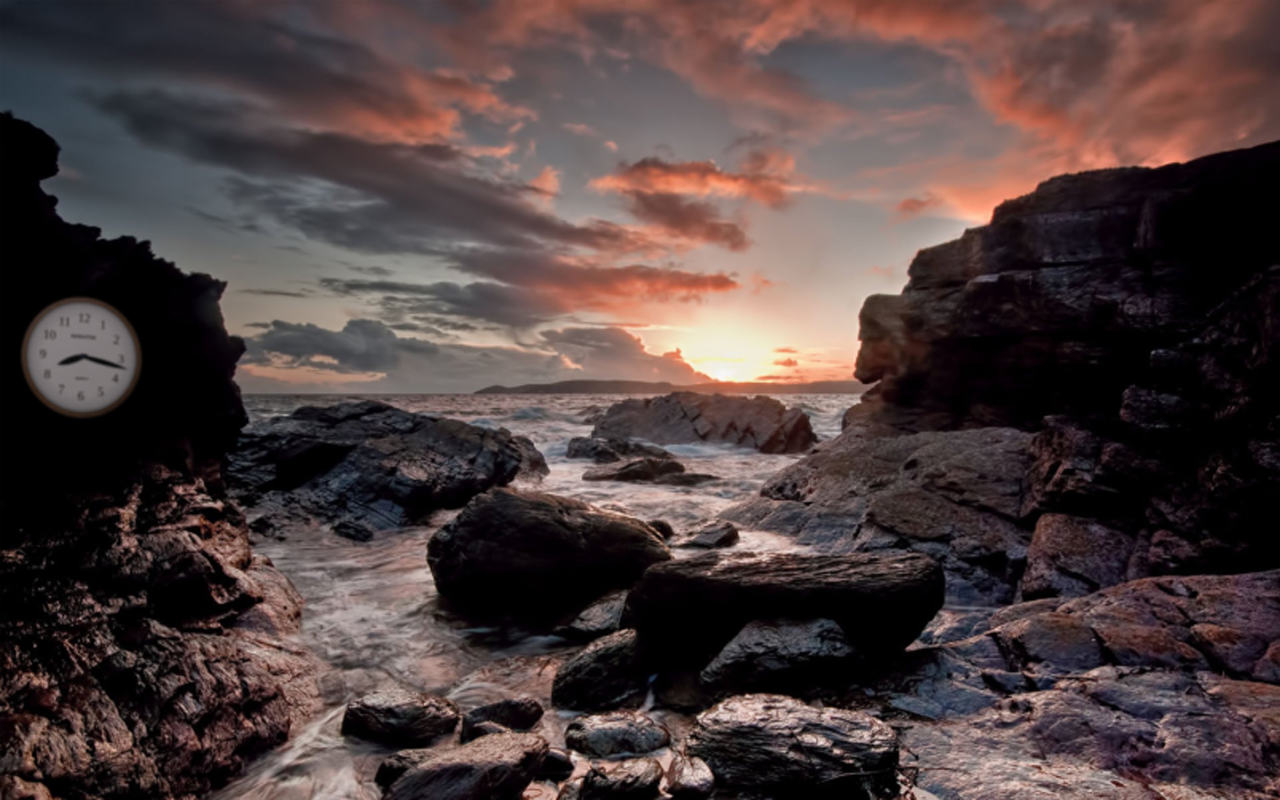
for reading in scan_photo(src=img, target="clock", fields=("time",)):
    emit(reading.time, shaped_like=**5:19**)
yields **8:17**
